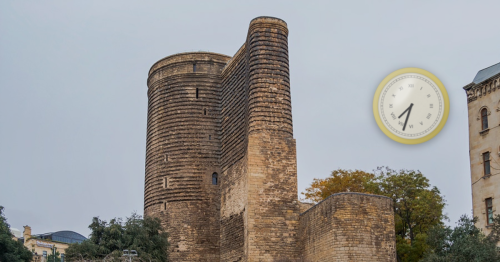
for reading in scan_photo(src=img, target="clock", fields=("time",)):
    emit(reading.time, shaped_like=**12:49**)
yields **7:33**
